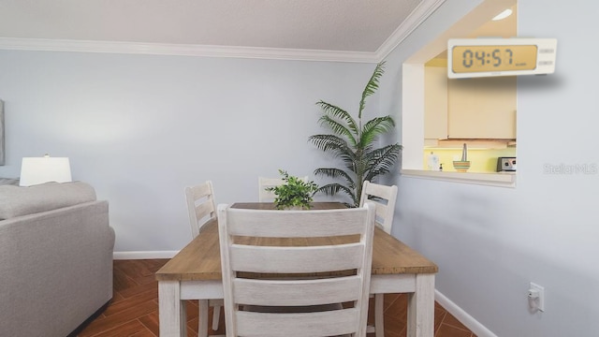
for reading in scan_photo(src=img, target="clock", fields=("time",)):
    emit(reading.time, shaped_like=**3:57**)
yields **4:57**
